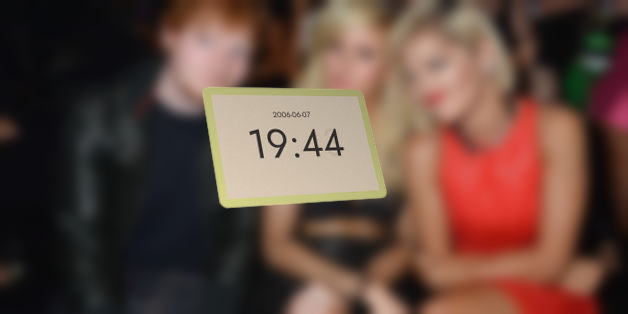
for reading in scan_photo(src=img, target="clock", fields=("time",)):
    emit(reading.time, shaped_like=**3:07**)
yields **19:44**
